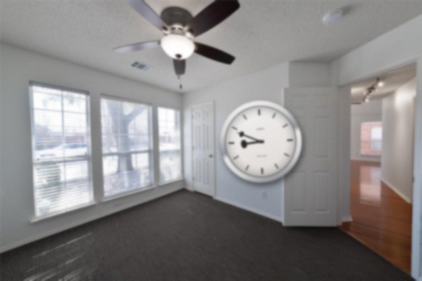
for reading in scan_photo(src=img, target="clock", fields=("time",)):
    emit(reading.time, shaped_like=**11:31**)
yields **8:49**
